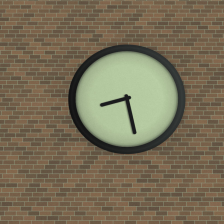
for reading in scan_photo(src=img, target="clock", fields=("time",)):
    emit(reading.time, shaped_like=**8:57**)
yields **8:28**
